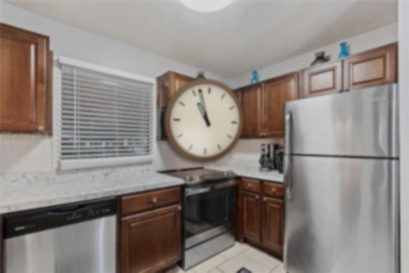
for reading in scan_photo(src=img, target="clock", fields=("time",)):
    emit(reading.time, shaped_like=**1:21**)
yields **10:57**
